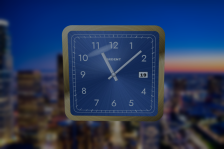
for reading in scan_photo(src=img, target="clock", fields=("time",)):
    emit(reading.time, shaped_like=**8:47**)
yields **11:08**
